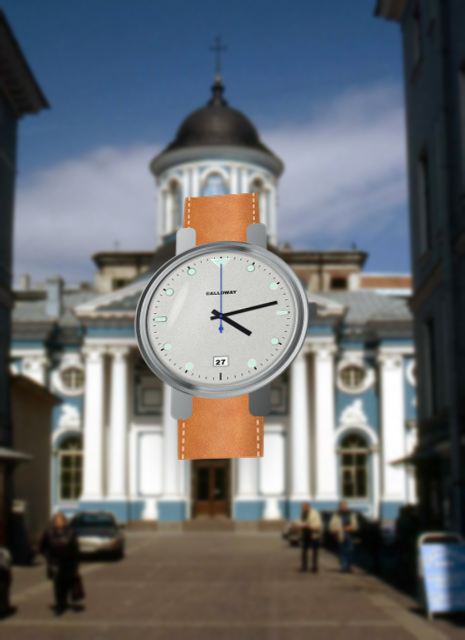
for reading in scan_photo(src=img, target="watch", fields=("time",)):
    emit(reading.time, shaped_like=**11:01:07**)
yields **4:13:00**
